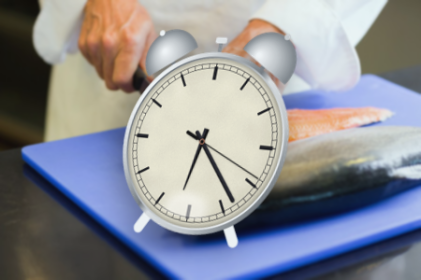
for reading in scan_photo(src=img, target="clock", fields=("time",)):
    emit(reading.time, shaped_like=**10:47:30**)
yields **6:23:19**
